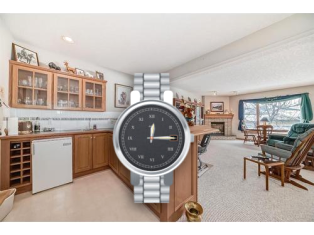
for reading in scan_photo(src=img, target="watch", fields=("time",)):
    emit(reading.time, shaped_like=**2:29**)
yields **12:15**
